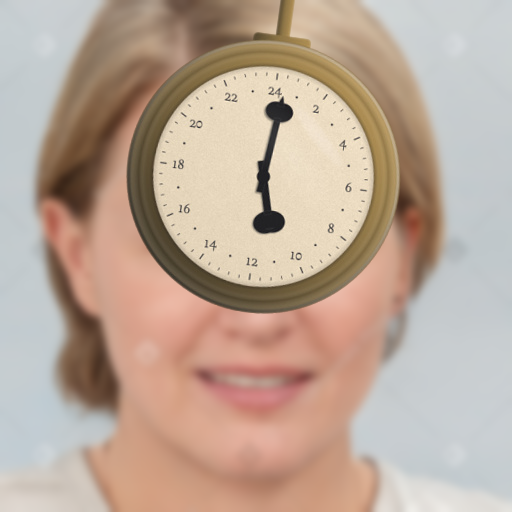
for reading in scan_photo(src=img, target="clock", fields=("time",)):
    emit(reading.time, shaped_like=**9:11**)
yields **11:01**
